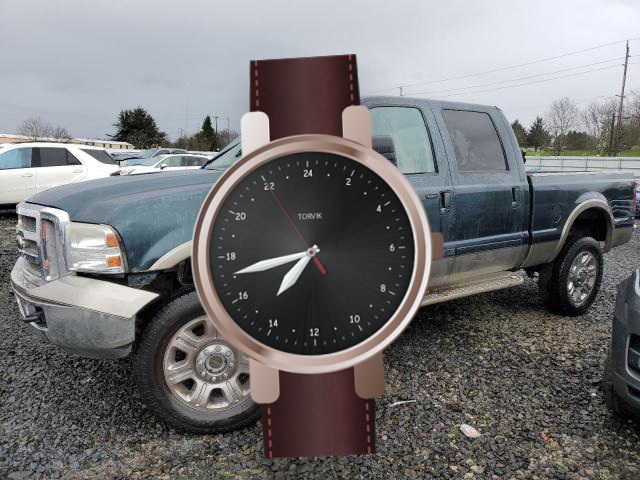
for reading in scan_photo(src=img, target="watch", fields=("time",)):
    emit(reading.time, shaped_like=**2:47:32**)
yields **14:42:55**
